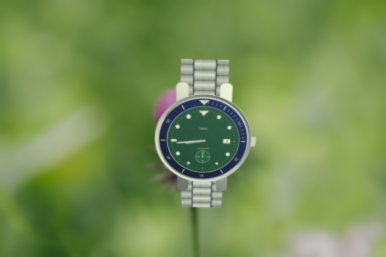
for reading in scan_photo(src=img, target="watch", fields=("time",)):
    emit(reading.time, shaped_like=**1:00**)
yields **8:44**
